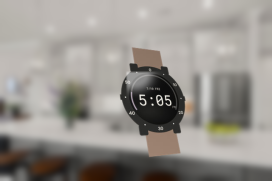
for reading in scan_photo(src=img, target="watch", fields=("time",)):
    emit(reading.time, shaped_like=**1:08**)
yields **5:05**
